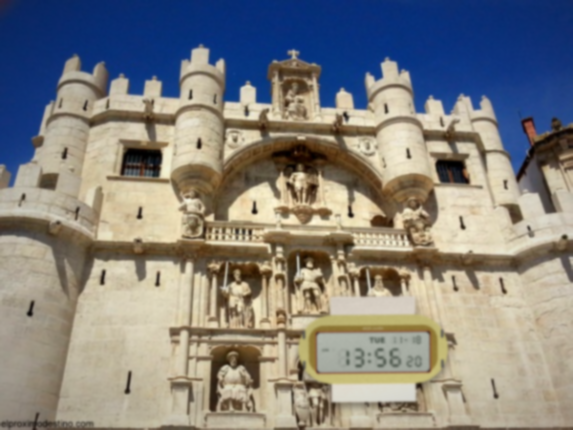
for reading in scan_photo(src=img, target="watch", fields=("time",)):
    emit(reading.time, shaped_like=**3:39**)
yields **13:56**
